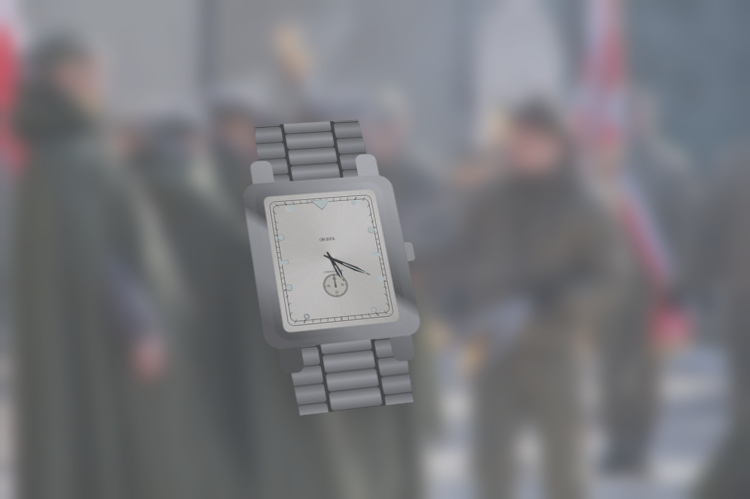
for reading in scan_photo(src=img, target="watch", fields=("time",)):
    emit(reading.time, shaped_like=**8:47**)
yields **5:20**
